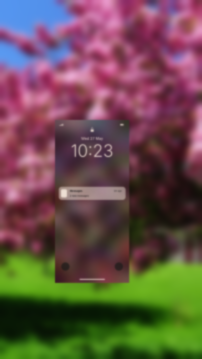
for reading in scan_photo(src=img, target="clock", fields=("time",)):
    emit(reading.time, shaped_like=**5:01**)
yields **10:23**
